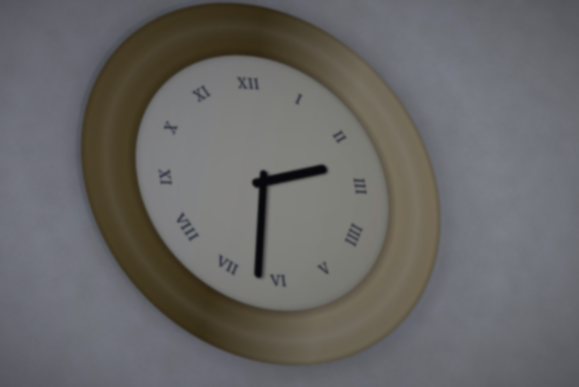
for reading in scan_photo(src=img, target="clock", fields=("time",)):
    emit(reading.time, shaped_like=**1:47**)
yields **2:32**
